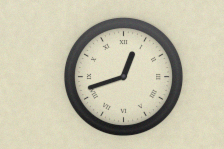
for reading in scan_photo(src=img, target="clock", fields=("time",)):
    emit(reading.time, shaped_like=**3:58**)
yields **12:42**
